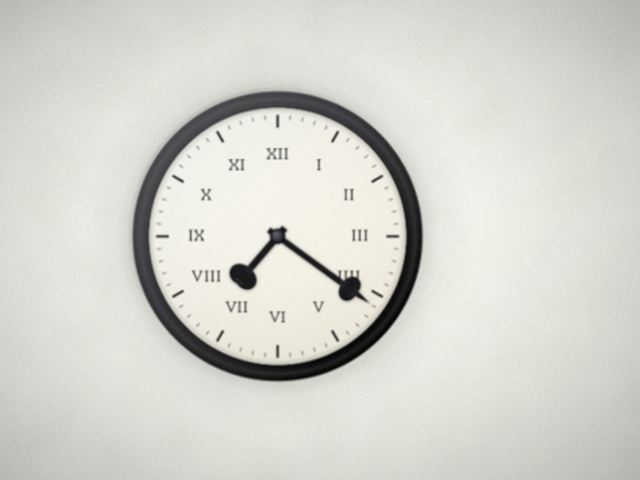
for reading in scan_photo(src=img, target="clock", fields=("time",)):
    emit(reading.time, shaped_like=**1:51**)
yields **7:21**
